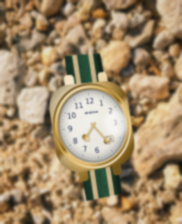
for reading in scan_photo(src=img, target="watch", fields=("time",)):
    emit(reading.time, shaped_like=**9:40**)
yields **7:24**
